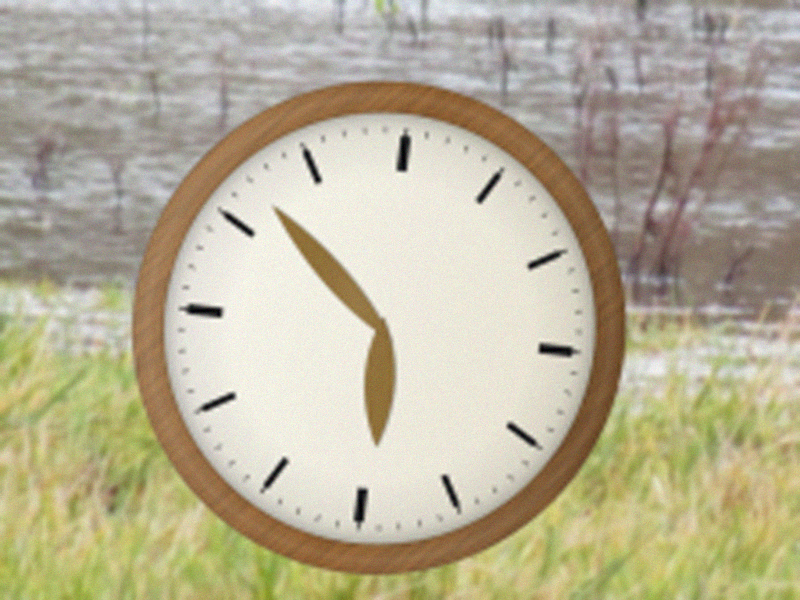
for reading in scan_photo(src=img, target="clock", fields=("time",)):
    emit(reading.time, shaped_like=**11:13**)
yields **5:52**
